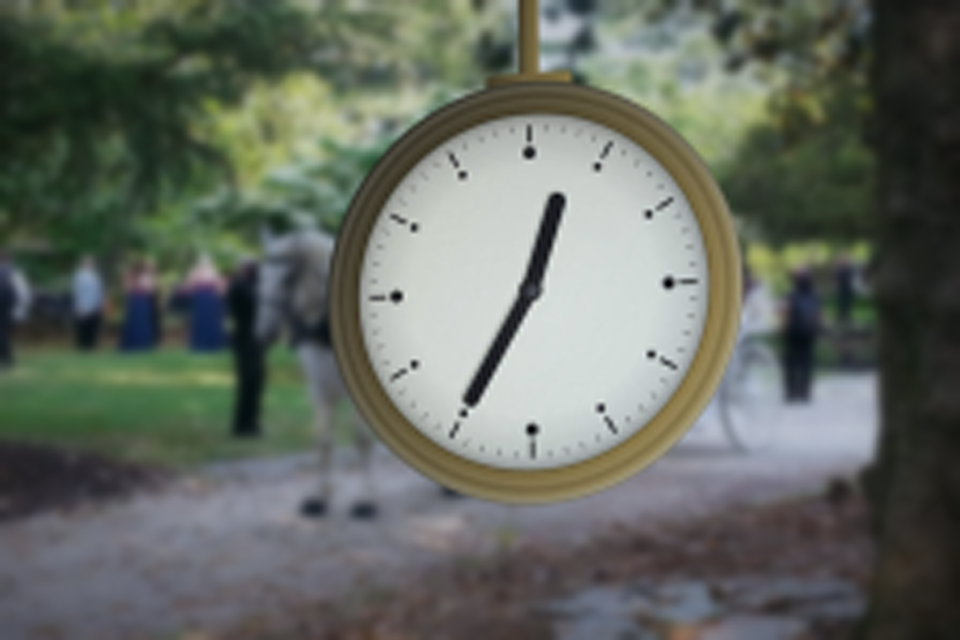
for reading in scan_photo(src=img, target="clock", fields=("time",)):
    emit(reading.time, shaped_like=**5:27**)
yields **12:35**
